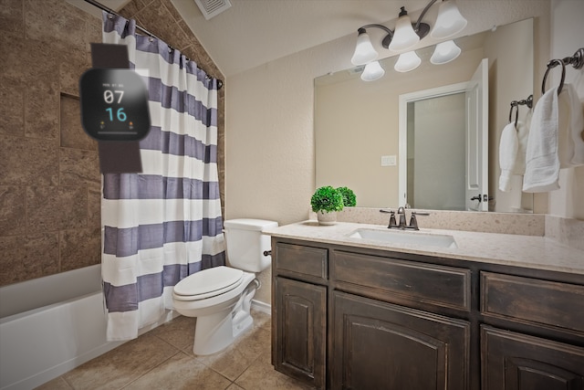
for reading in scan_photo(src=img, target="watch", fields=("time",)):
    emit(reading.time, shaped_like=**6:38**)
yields **7:16**
